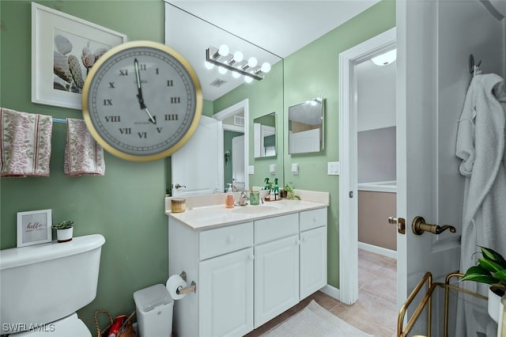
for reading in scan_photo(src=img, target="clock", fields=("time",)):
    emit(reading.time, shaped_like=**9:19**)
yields **4:59**
